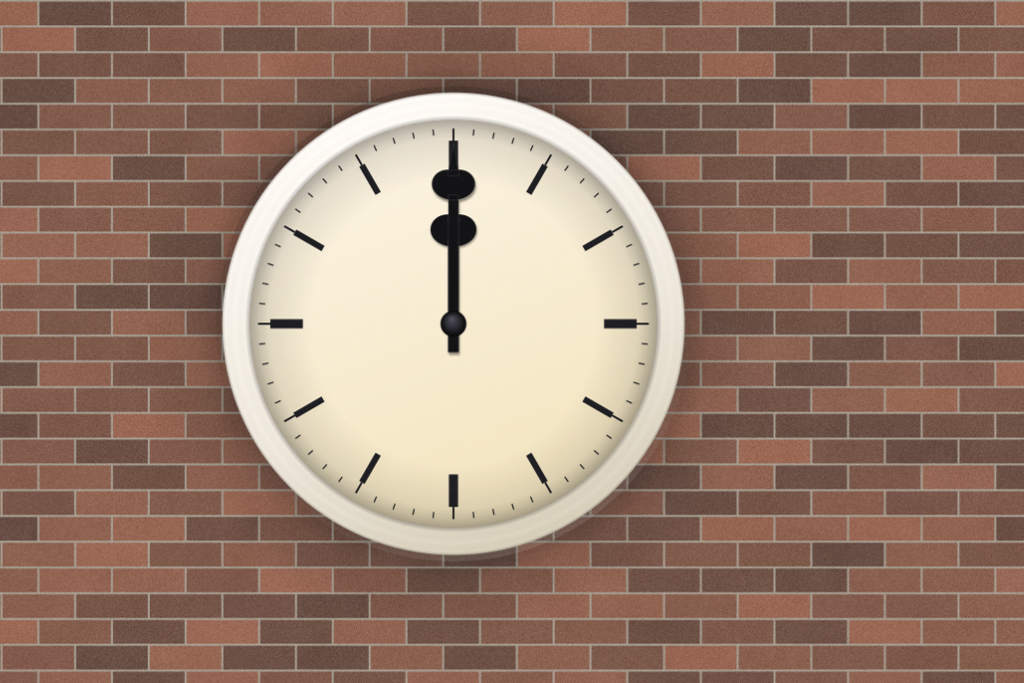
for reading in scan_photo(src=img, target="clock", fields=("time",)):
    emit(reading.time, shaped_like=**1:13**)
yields **12:00**
